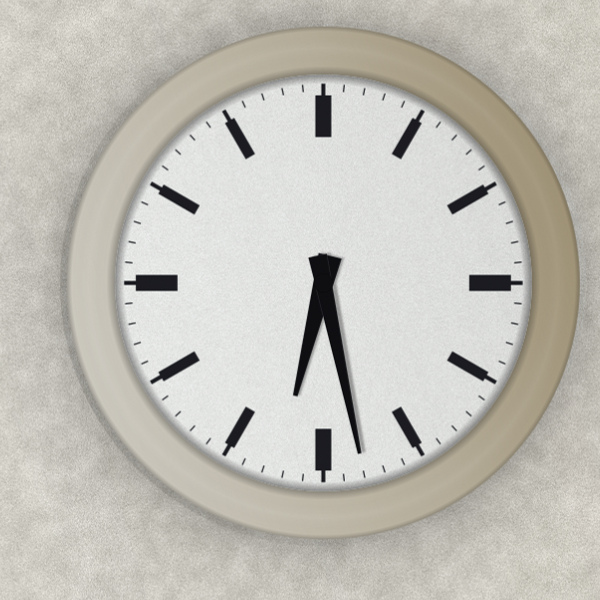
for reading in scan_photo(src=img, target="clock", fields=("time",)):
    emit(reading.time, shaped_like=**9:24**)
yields **6:28**
